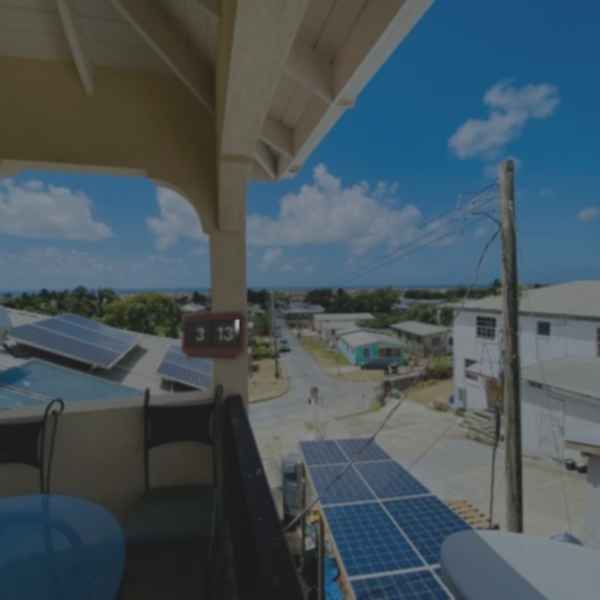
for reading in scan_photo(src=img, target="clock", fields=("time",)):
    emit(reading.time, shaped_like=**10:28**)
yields **3:13**
